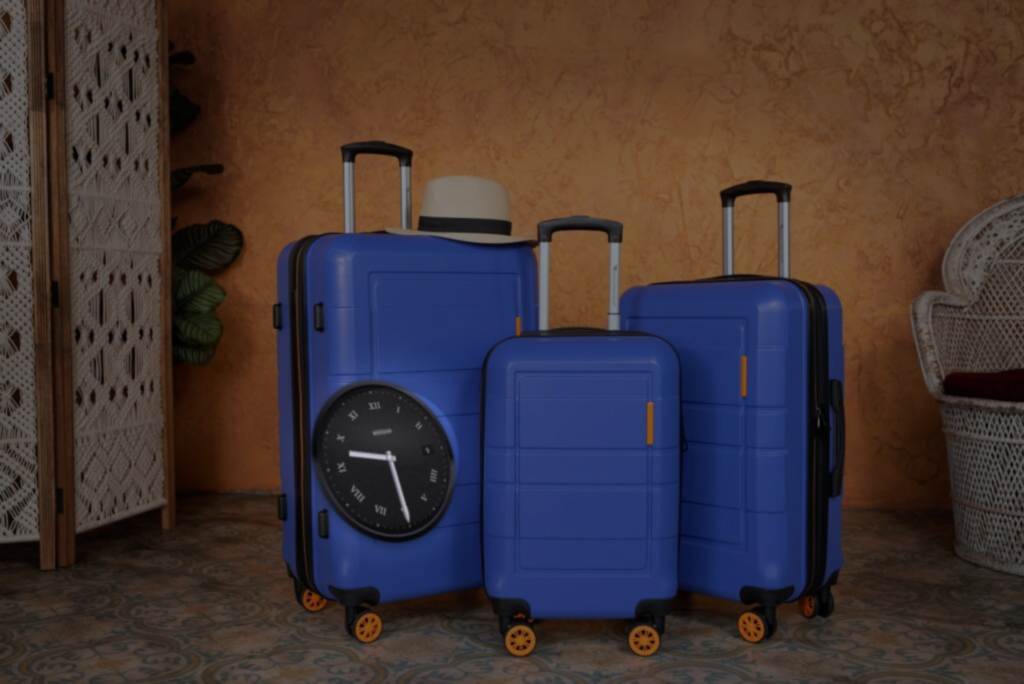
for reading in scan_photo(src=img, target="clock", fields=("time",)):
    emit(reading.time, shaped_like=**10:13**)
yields **9:30**
